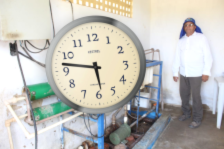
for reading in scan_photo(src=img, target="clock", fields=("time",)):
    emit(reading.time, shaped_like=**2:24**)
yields **5:47**
